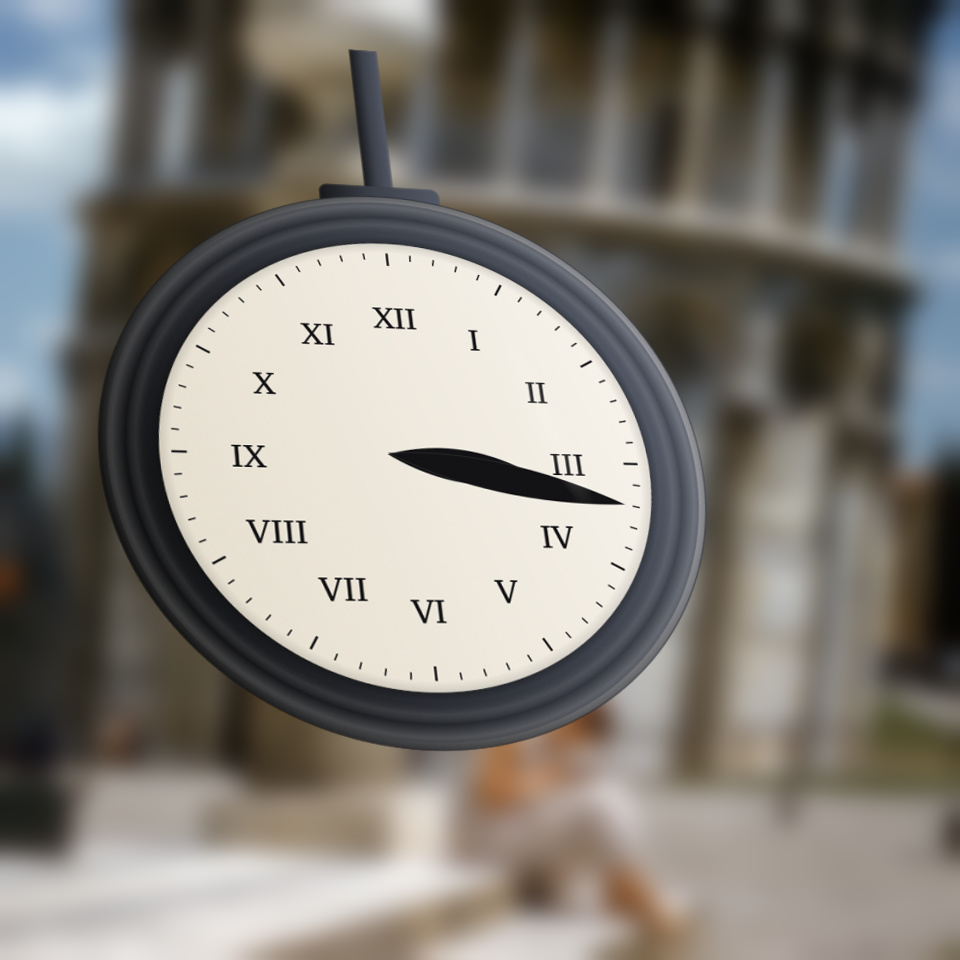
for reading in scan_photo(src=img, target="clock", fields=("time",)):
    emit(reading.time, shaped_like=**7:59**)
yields **3:17**
